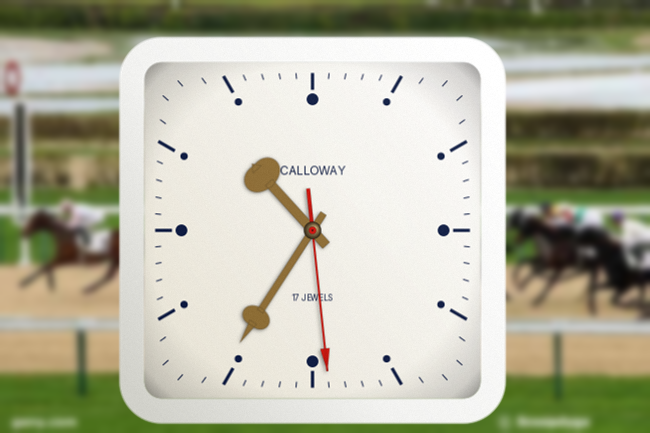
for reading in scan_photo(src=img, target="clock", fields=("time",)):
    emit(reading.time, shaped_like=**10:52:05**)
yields **10:35:29**
